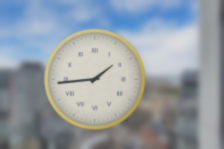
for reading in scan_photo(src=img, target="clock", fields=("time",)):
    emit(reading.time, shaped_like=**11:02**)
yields **1:44**
